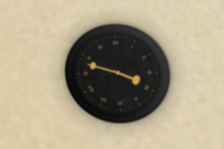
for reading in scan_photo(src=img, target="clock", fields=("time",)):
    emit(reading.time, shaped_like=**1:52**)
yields **3:48**
